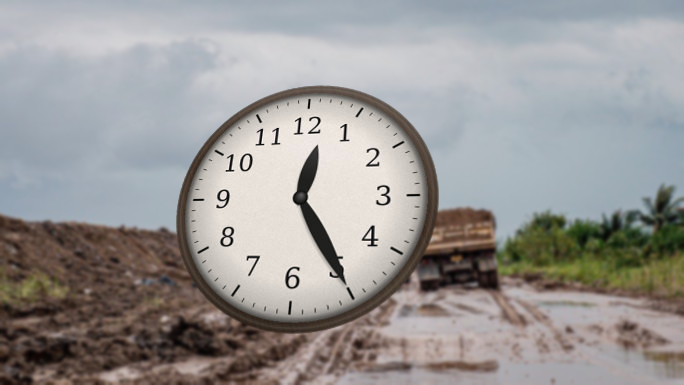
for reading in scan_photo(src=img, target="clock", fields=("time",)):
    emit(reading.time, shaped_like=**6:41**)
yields **12:25**
